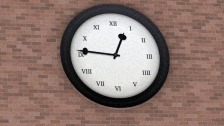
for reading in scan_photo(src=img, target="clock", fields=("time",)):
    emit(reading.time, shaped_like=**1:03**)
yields **12:46**
